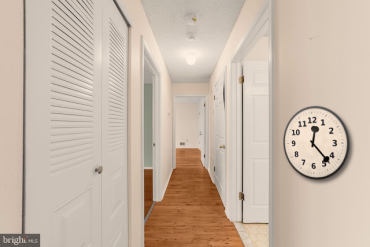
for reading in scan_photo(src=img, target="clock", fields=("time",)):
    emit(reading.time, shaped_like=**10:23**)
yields **12:23**
